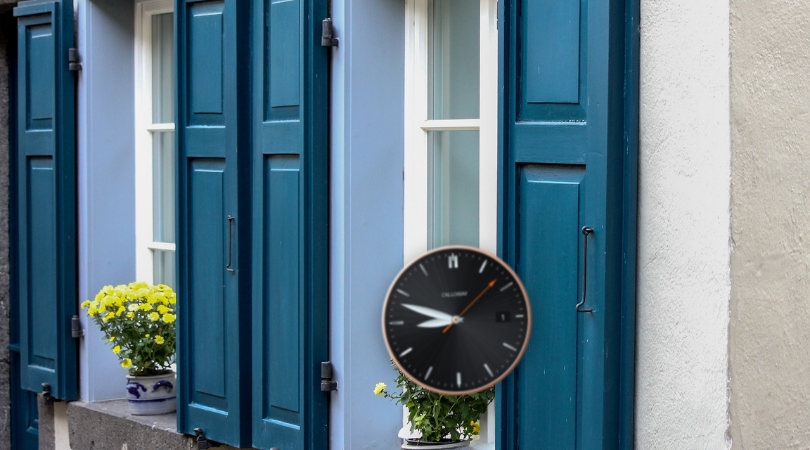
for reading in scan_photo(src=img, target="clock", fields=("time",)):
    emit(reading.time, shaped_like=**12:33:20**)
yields **8:48:08**
